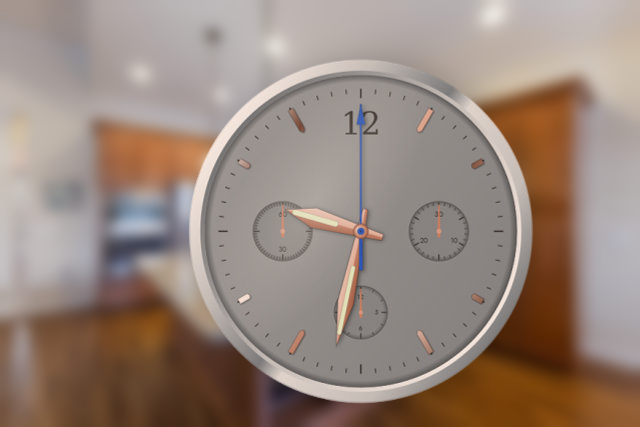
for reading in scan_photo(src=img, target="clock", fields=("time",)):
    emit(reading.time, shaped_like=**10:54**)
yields **9:32**
